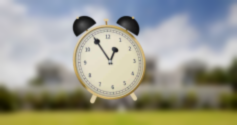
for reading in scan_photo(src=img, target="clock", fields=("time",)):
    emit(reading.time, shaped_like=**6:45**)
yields **12:55**
